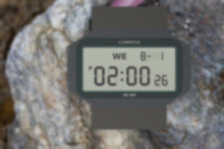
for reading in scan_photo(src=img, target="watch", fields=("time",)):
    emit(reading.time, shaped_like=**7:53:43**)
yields **2:00:26**
